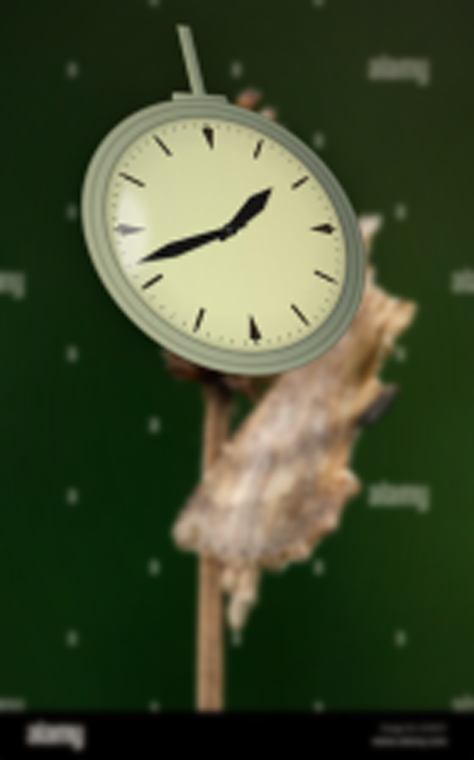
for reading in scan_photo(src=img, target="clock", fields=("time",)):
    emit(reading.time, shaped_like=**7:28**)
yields **1:42**
